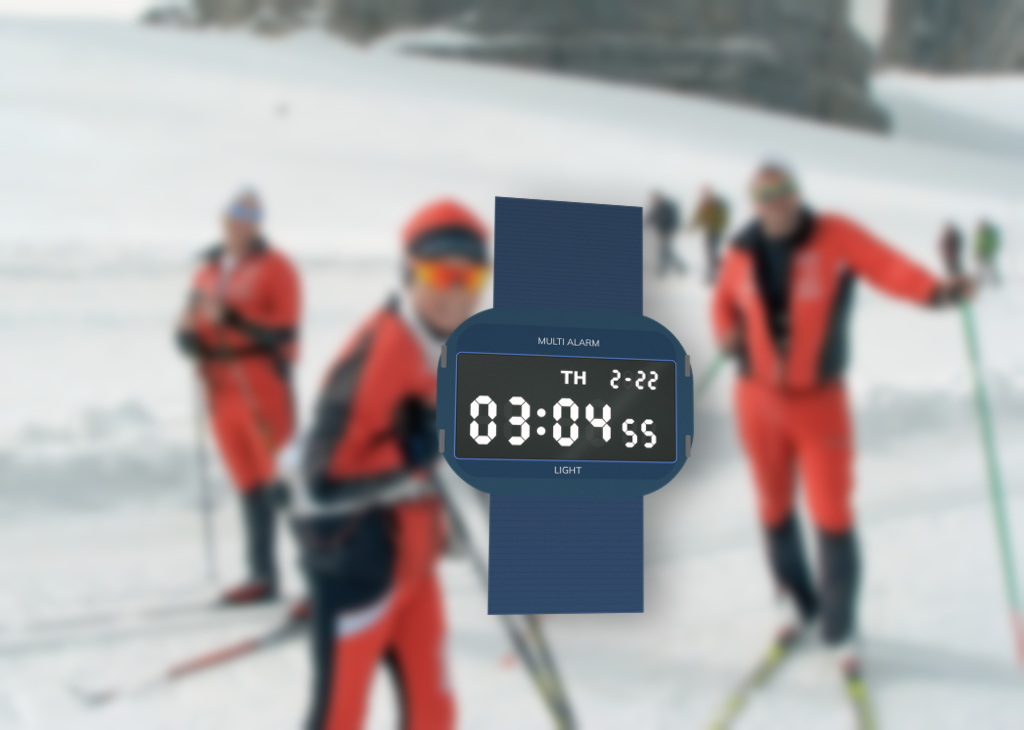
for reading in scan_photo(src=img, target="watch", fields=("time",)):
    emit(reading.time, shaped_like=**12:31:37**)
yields **3:04:55**
